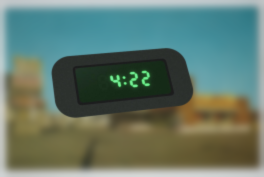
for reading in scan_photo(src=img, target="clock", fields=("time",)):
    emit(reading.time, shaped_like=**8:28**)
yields **4:22**
